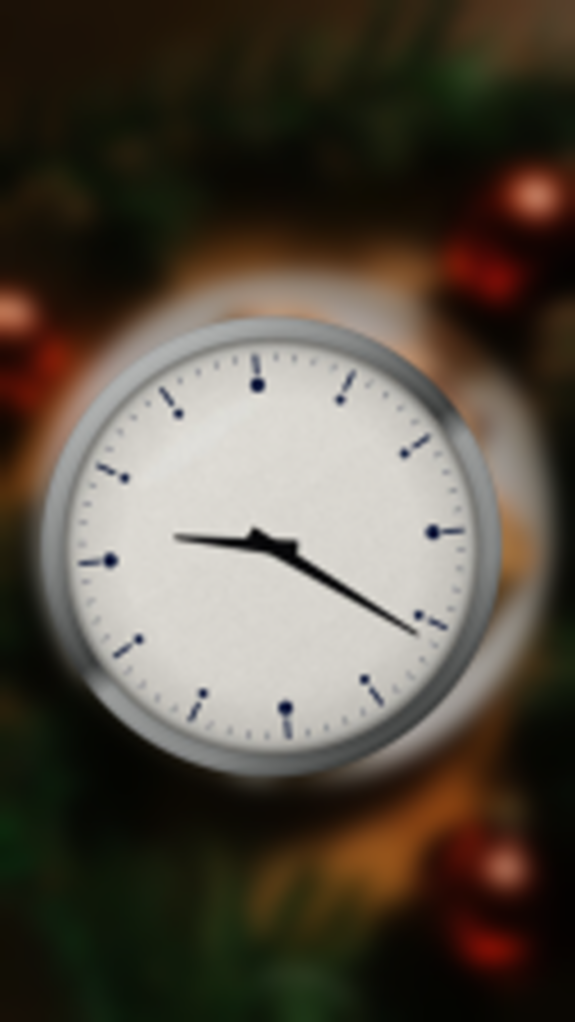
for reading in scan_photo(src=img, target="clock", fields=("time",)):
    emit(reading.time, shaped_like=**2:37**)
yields **9:21**
